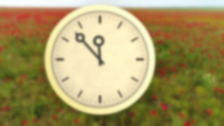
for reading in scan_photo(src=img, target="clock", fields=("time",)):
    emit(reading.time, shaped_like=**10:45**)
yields **11:53**
